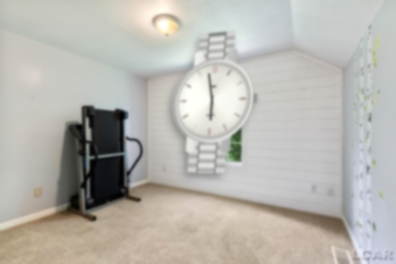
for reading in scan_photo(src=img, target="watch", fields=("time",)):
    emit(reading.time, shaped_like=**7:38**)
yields **5:58**
